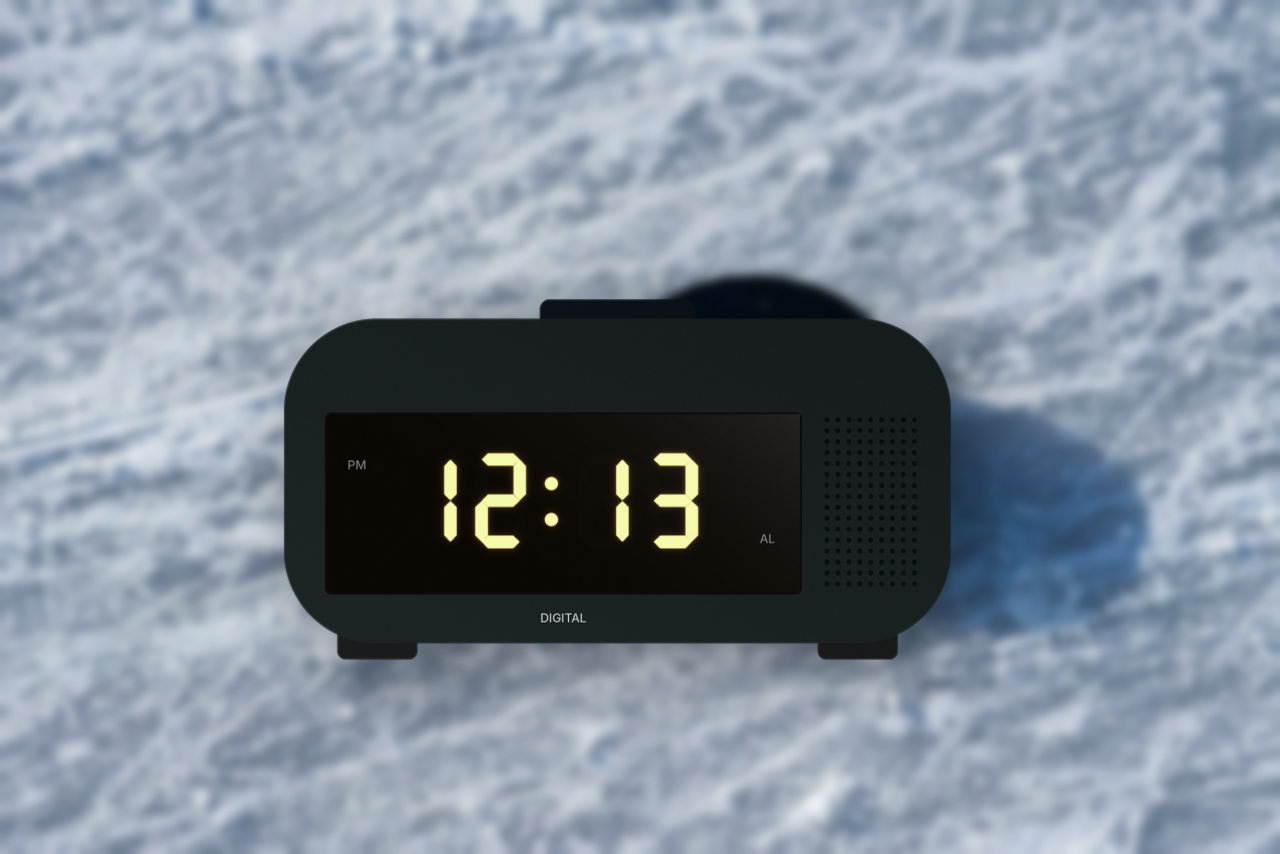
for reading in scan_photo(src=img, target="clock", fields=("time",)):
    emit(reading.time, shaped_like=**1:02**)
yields **12:13**
